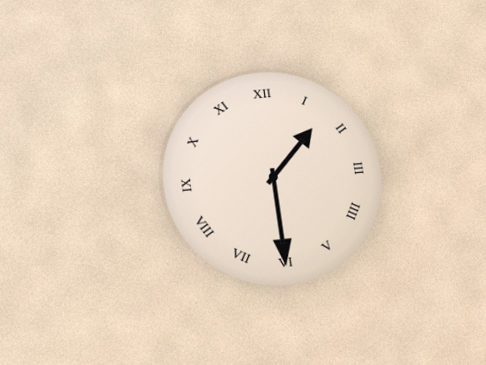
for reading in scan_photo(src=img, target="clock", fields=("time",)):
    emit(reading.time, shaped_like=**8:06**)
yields **1:30**
